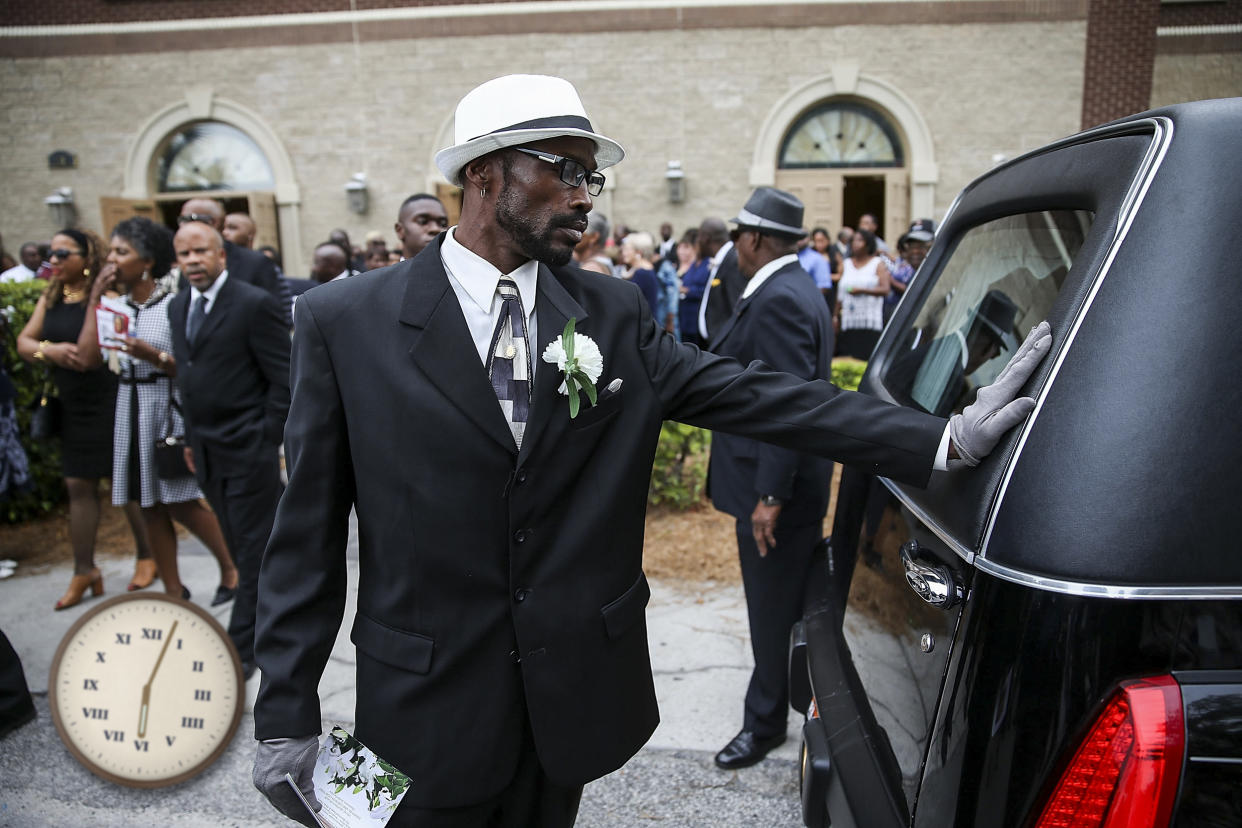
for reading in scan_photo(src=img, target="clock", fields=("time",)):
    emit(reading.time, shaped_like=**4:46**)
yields **6:03**
